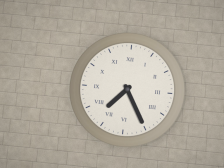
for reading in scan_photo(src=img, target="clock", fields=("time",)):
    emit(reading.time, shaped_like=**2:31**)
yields **7:25**
